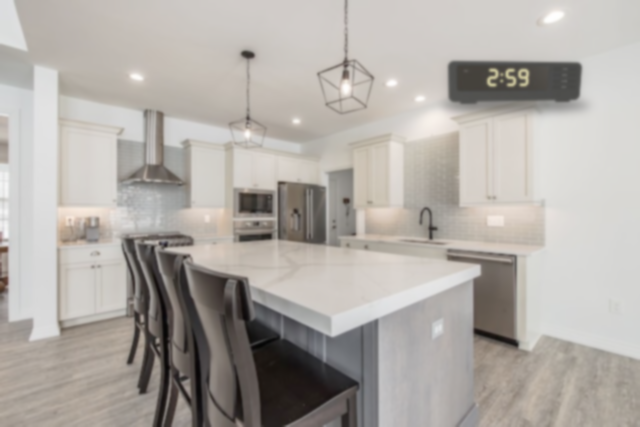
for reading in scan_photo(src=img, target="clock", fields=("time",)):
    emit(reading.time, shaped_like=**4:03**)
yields **2:59**
